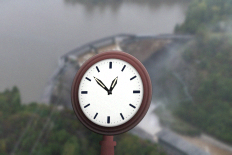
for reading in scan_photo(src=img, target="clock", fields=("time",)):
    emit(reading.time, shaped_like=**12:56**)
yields **12:52**
